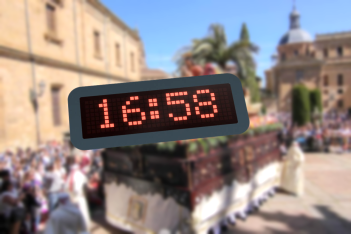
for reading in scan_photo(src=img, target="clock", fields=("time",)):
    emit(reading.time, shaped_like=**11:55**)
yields **16:58**
